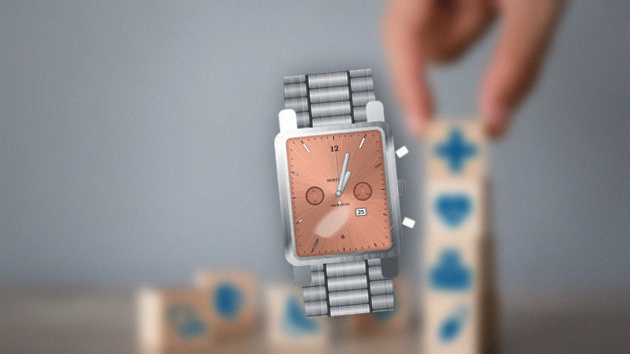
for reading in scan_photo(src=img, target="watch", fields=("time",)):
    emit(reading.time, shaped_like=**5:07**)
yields **1:03**
